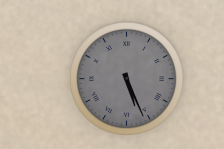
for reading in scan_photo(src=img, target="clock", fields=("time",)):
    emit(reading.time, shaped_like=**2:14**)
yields **5:26**
